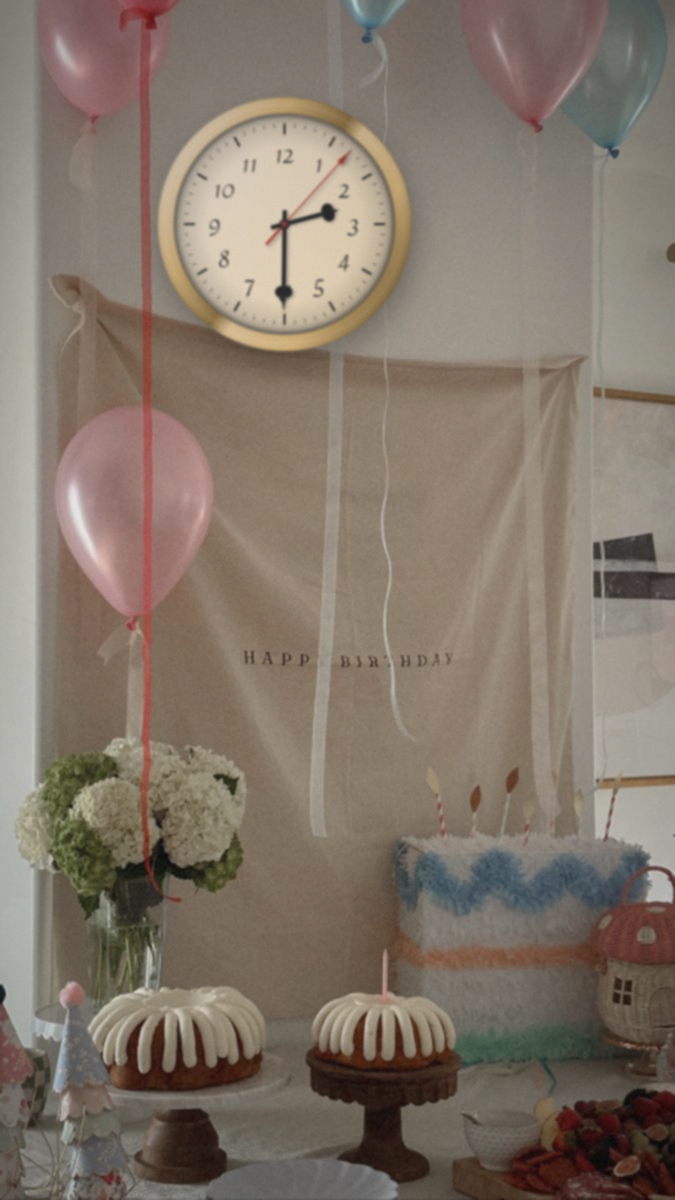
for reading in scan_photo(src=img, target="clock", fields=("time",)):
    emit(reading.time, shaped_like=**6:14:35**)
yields **2:30:07**
